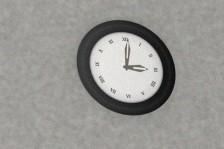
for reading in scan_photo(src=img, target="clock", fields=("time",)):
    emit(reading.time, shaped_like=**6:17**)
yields **3:01**
